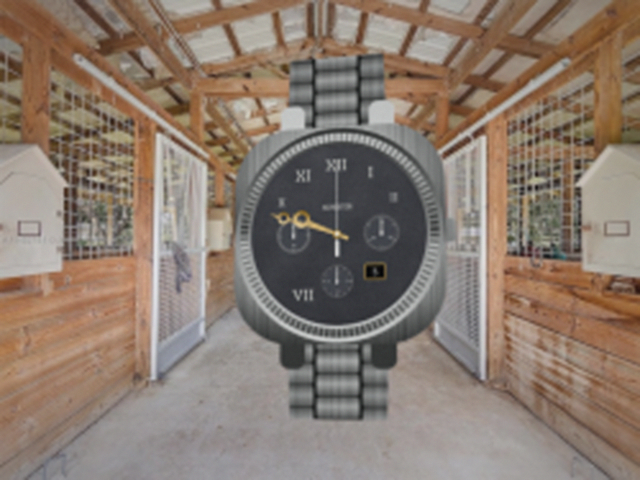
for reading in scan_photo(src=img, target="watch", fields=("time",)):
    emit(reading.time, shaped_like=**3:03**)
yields **9:48**
